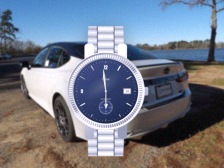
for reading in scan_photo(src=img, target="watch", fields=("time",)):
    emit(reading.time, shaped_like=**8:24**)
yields **5:59**
